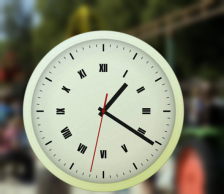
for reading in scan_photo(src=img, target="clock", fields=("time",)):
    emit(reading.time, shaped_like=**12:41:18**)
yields **1:20:32**
